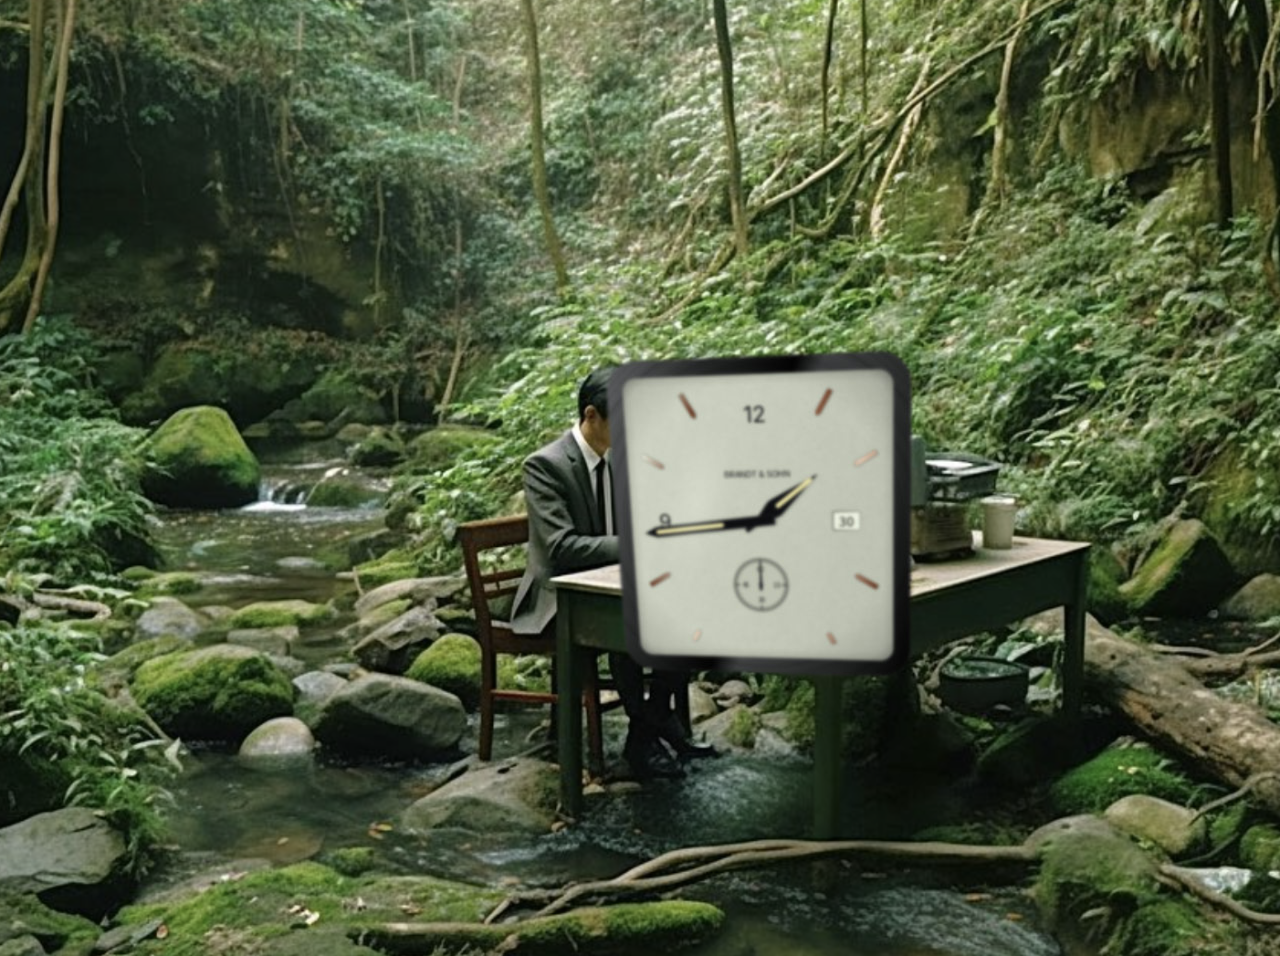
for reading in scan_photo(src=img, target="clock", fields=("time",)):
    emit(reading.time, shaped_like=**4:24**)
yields **1:44**
